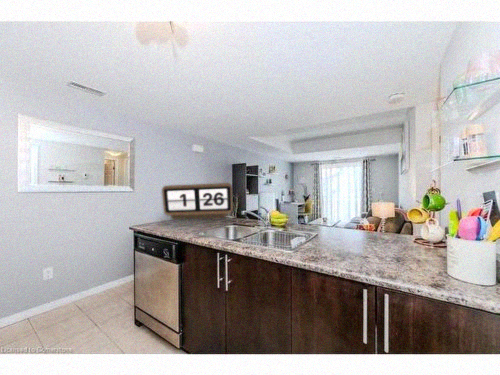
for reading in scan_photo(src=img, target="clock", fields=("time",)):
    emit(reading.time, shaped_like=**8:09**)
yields **1:26**
